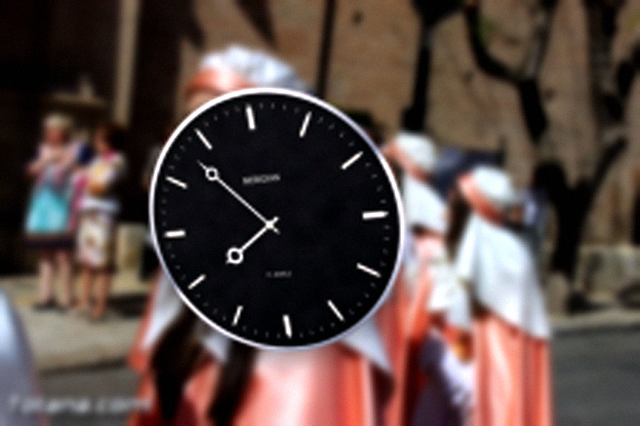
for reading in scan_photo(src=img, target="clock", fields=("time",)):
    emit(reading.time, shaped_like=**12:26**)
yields **7:53**
